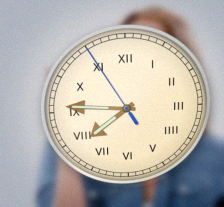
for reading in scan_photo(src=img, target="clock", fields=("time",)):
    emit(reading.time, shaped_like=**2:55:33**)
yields **7:45:55**
